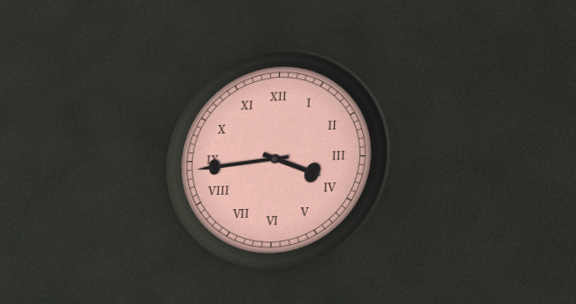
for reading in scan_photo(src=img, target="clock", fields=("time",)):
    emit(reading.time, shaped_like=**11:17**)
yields **3:44**
